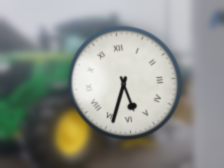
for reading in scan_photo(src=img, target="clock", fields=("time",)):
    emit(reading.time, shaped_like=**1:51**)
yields **5:34**
